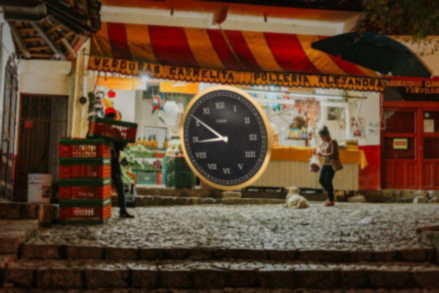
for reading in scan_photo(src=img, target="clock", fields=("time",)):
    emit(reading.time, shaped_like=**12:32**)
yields **8:51**
